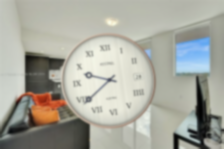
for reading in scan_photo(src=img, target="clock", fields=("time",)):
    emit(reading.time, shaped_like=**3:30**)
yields **9:39**
